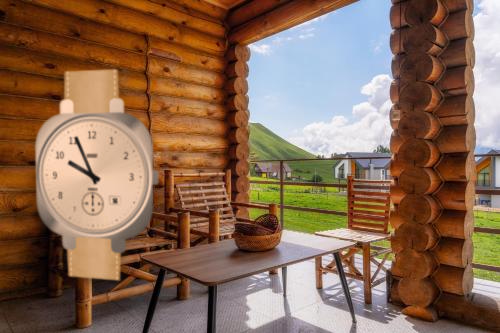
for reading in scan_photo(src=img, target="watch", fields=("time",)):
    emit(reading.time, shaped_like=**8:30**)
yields **9:56**
